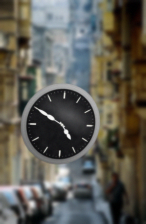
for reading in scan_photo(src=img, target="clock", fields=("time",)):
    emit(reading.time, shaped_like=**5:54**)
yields **4:50**
